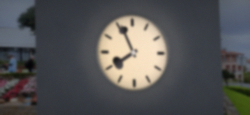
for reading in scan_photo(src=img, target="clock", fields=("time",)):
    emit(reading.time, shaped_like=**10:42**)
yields **7:56**
